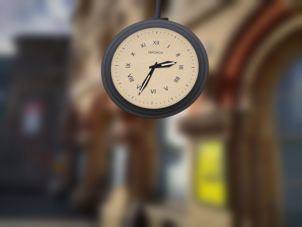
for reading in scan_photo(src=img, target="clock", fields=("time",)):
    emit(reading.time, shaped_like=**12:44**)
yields **2:34**
